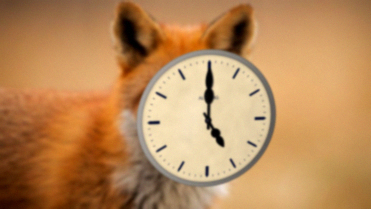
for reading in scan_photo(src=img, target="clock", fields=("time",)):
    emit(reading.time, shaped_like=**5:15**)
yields **5:00**
